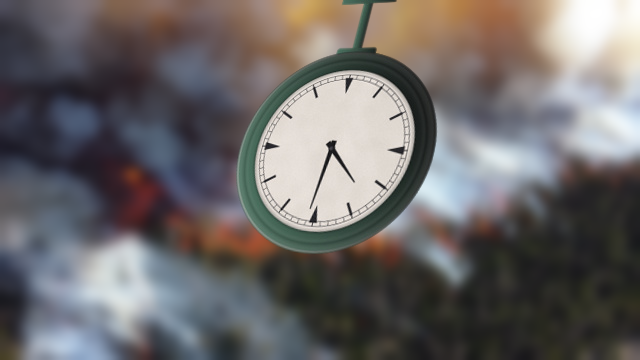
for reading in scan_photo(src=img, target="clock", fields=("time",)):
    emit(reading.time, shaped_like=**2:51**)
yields **4:31**
